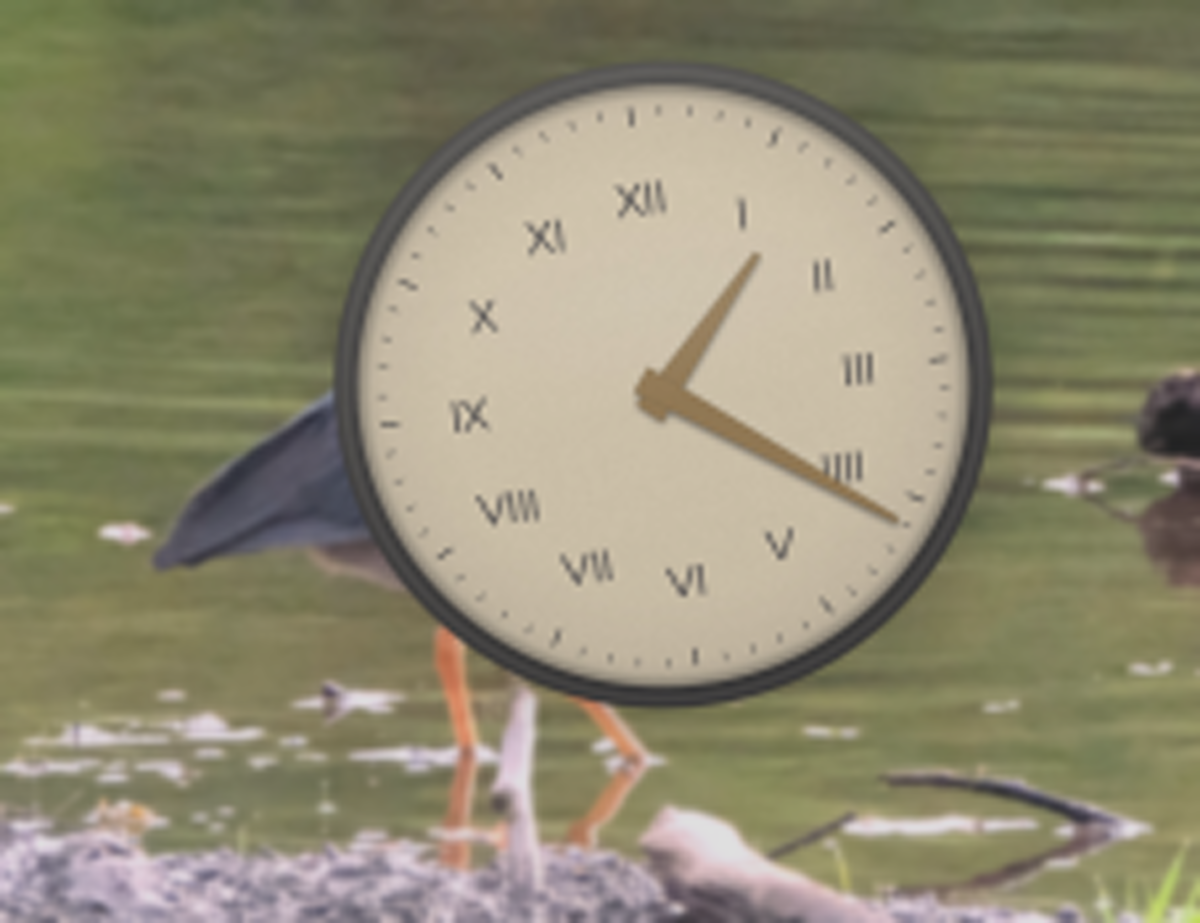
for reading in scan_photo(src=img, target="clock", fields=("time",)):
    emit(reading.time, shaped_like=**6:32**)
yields **1:21**
